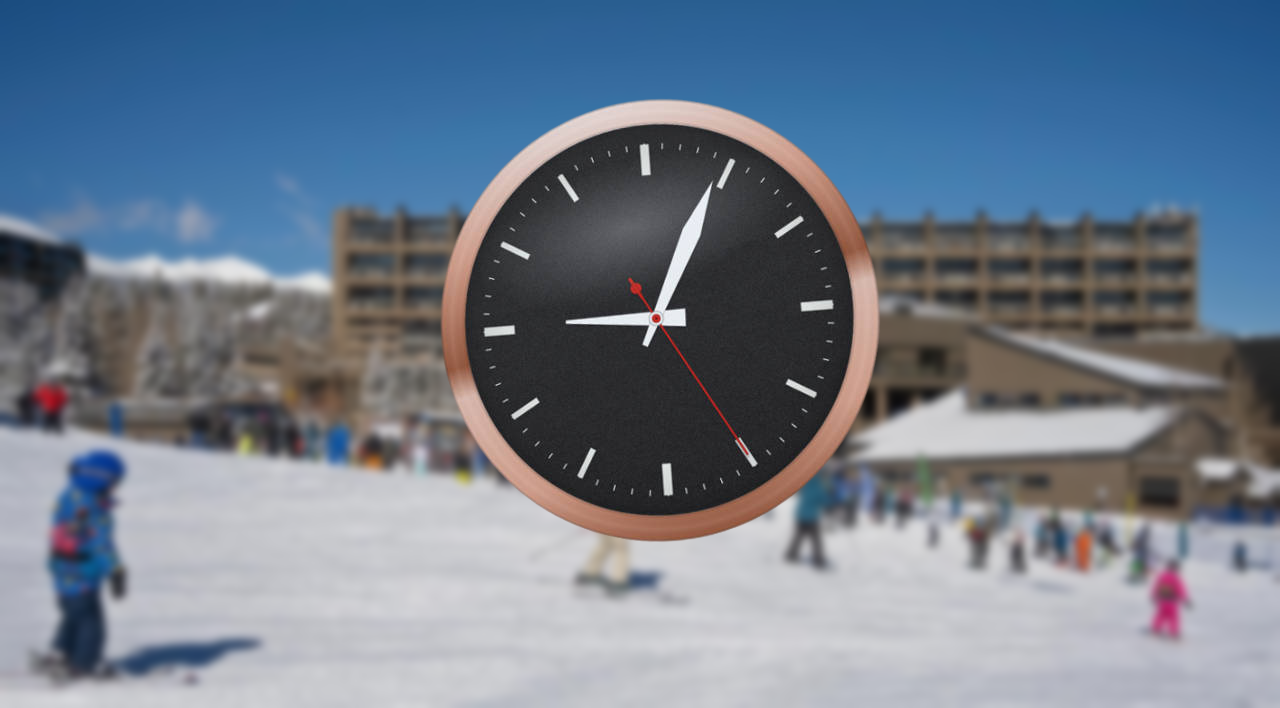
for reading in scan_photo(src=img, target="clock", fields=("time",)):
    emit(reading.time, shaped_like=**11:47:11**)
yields **9:04:25**
